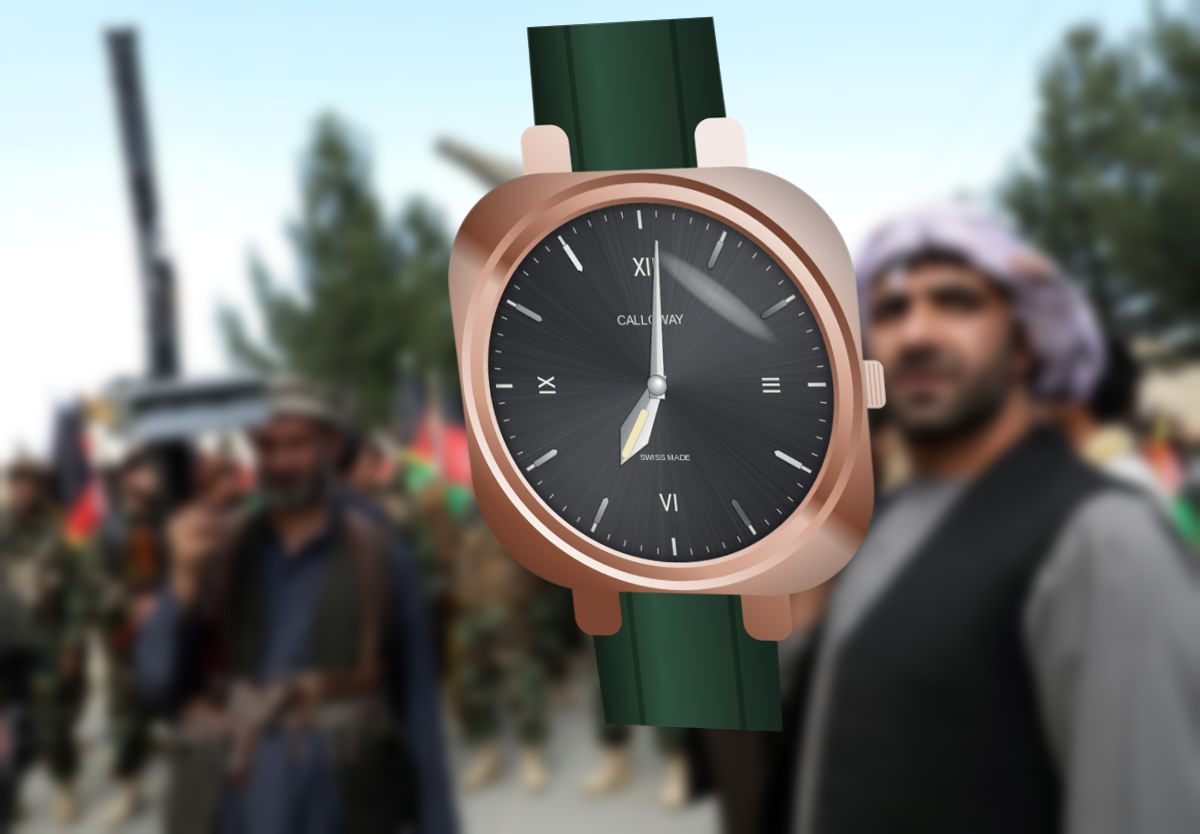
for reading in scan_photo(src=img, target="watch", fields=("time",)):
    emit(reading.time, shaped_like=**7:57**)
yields **7:01**
